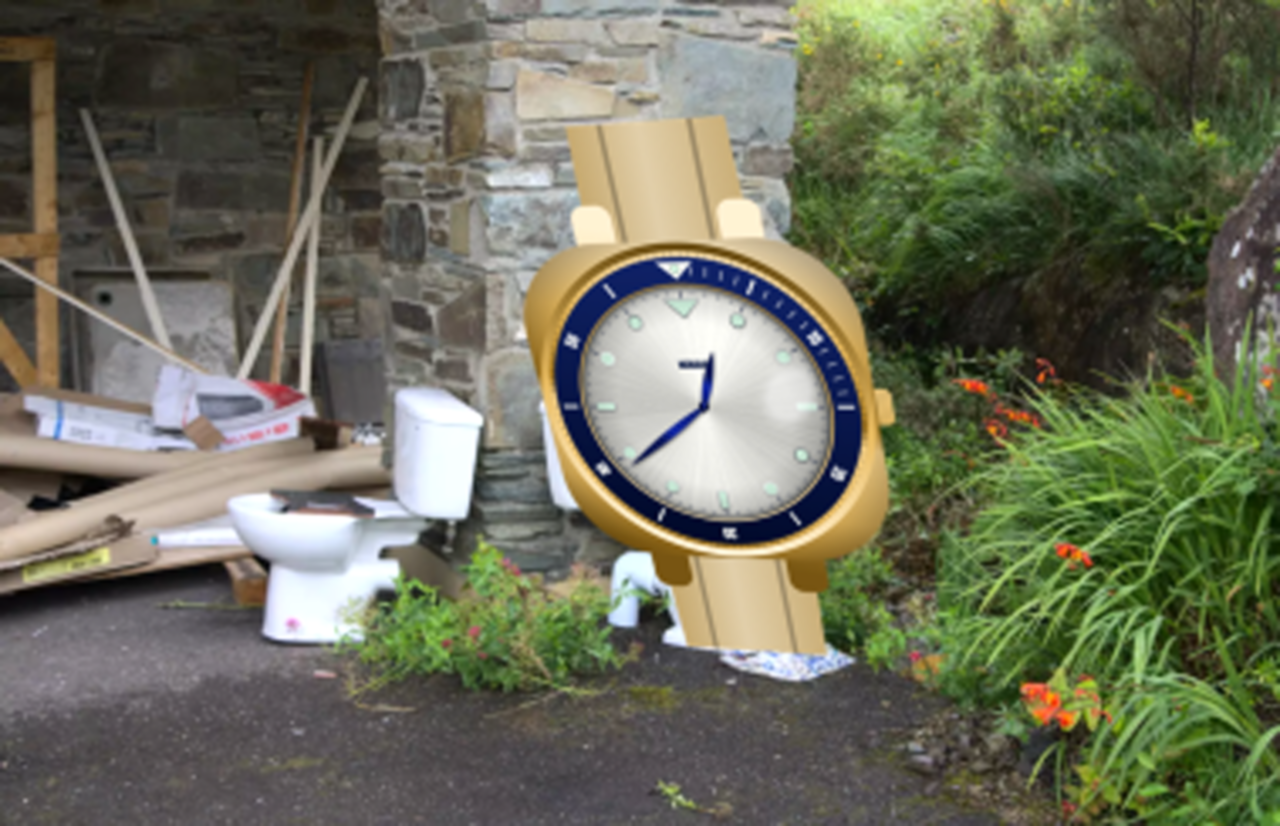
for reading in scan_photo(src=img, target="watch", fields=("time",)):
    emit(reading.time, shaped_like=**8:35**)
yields **12:39**
